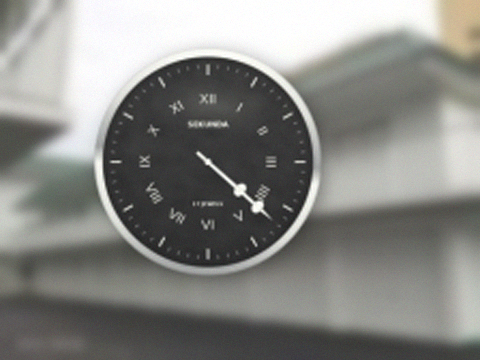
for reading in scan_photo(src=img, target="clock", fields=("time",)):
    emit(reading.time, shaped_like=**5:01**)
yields **4:22**
